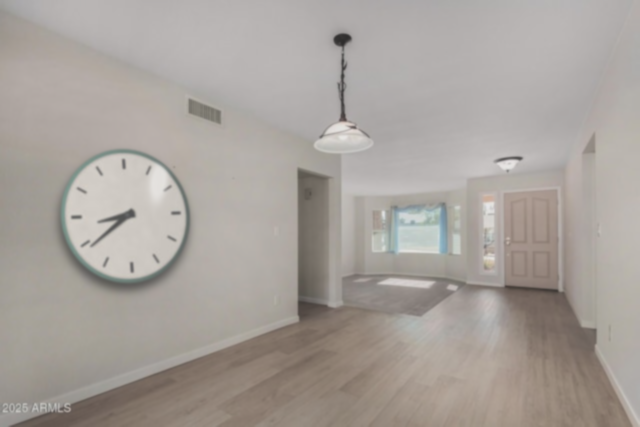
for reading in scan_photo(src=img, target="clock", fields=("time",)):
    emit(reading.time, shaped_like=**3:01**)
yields **8:39**
